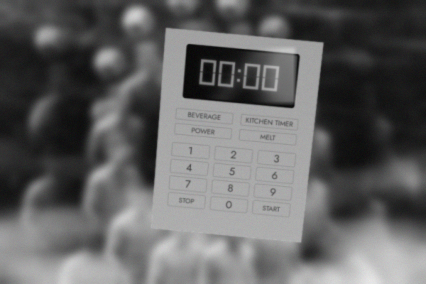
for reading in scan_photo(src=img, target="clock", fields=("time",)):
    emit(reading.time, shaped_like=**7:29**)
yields **0:00**
